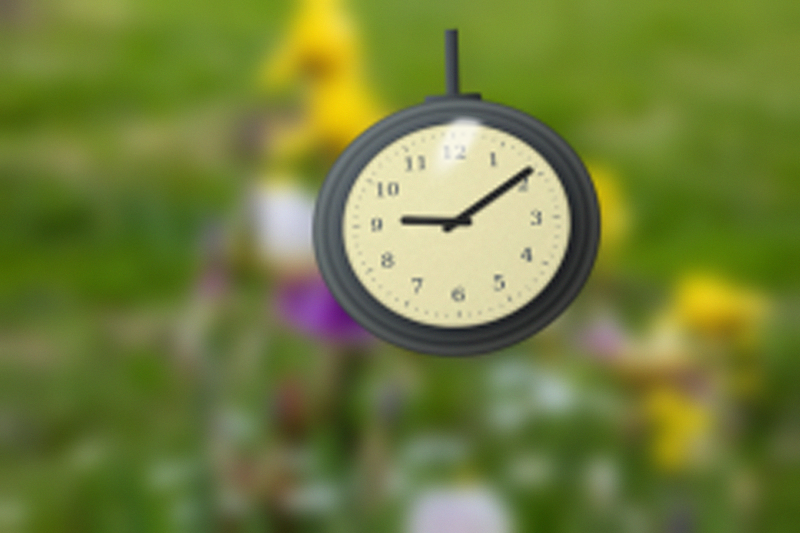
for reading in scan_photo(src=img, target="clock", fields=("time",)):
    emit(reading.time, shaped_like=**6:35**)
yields **9:09**
